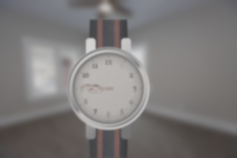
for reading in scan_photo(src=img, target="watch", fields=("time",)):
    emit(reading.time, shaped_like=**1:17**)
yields **8:46**
